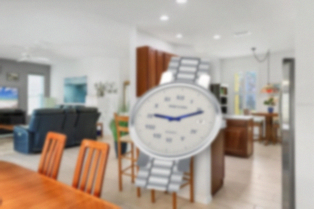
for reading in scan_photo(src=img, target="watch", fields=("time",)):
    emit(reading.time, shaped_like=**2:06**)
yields **9:11**
